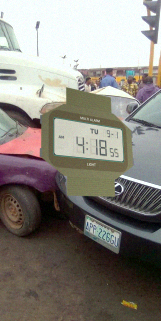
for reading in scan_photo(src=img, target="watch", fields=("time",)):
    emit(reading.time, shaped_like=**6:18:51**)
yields **4:18:55**
